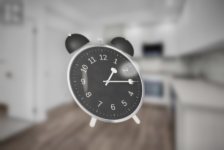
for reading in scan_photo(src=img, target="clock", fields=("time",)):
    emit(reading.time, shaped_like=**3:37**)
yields **1:15**
